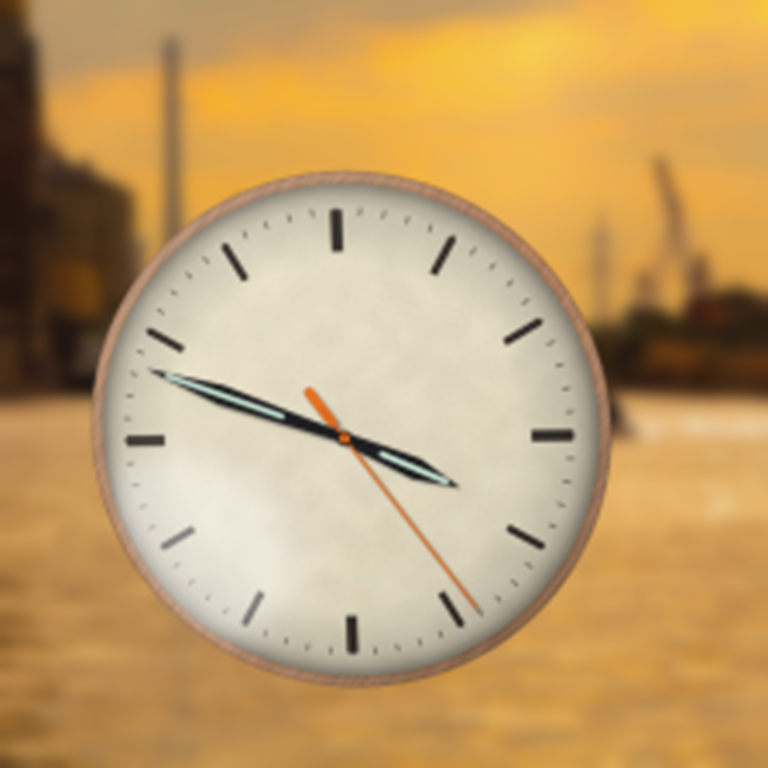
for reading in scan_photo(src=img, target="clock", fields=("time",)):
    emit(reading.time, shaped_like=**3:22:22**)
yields **3:48:24**
